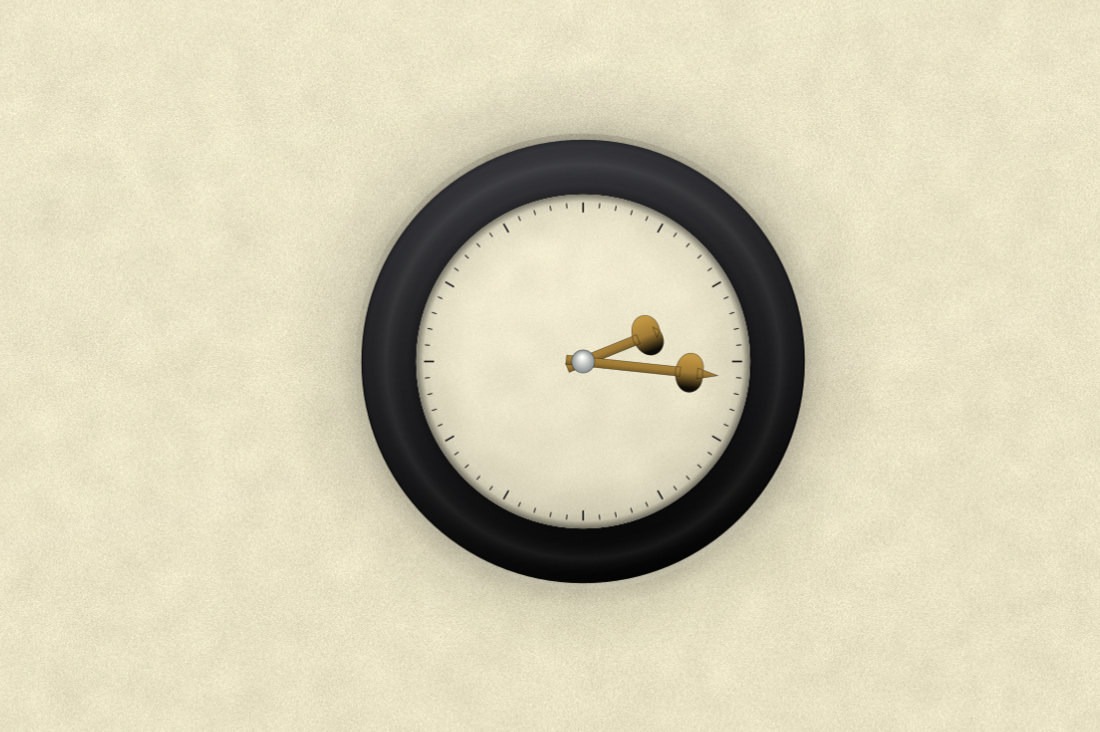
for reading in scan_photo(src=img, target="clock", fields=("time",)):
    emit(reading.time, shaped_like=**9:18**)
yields **2:16**
